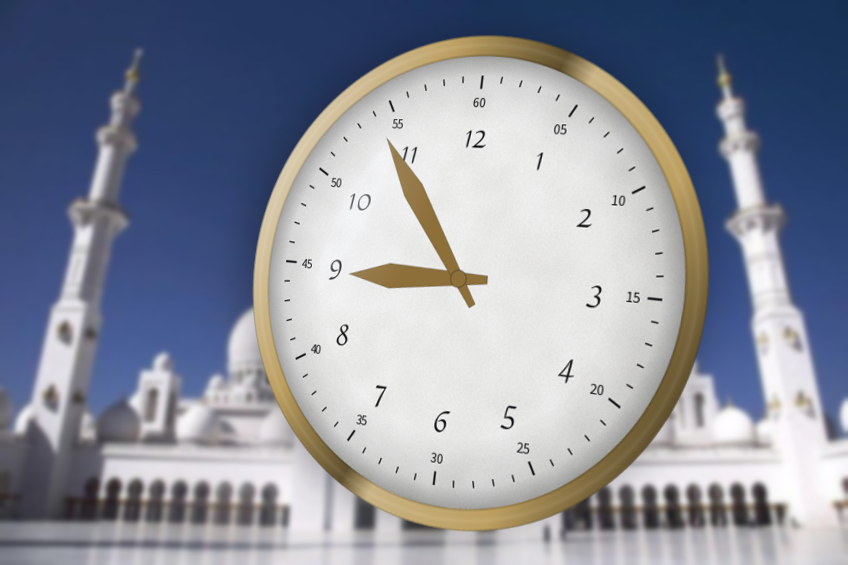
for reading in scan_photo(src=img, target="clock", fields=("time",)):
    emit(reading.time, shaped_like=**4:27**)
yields **8:54**
